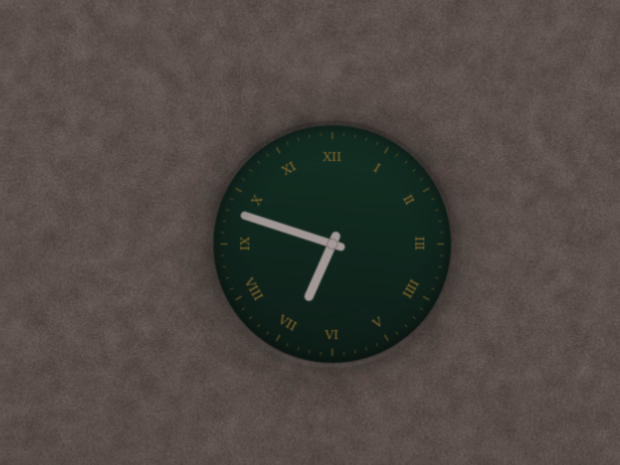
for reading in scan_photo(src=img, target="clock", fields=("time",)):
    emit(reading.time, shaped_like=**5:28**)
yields **6:48**
